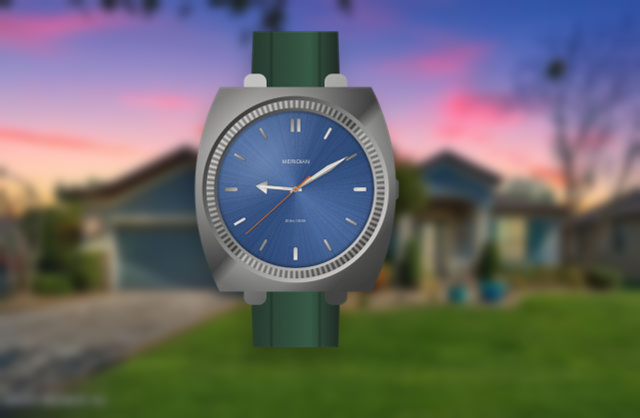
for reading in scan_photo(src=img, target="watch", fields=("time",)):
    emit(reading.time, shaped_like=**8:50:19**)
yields **9:09:38**
